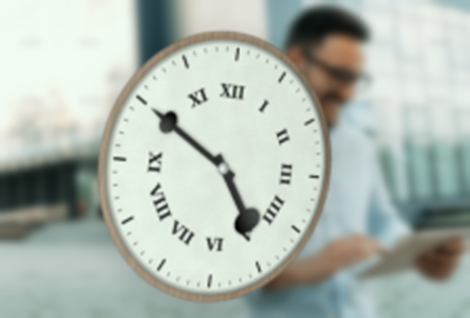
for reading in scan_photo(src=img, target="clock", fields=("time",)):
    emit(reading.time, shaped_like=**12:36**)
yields **4:50**
